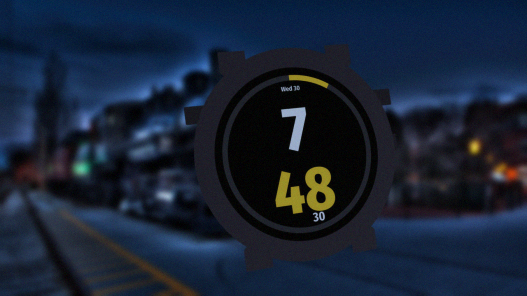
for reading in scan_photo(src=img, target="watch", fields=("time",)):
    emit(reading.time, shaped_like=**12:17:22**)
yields **7:48:30**
